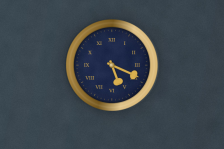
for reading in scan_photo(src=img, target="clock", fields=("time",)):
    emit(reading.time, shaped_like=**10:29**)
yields **5:19**
